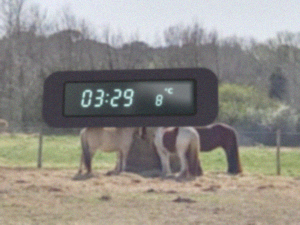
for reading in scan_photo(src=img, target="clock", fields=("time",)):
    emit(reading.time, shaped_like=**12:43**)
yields **3:29**
